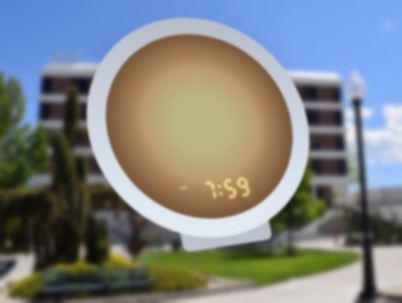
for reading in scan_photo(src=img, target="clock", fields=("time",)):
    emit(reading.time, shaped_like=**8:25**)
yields **7:59**
